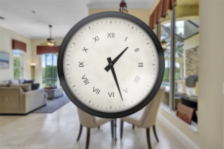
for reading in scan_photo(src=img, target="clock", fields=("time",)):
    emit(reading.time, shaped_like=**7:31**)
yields **1:27**
